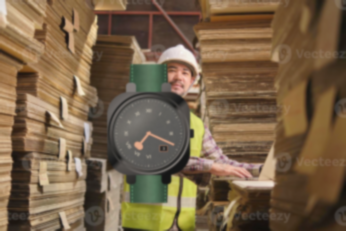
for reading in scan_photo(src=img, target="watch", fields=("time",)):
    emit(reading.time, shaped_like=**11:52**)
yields **7:19**
